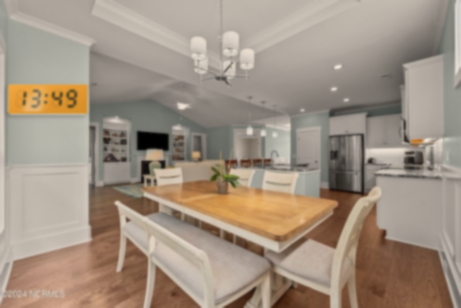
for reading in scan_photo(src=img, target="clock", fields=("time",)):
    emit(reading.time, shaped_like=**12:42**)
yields **13:49**
